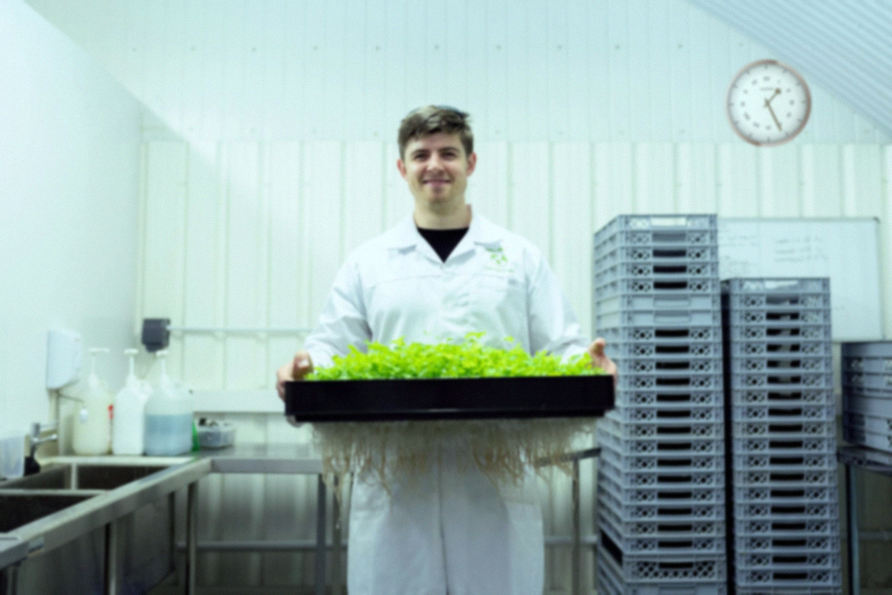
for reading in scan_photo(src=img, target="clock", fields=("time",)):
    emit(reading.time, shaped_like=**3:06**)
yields **1:26**
